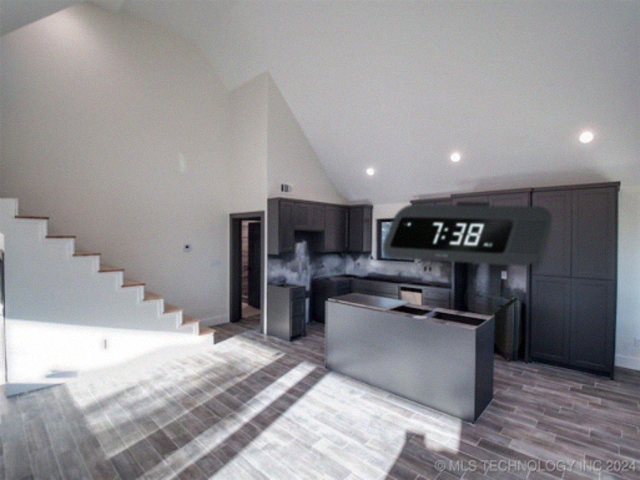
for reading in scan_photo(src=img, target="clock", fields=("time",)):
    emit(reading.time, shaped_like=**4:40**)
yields **7:38**
